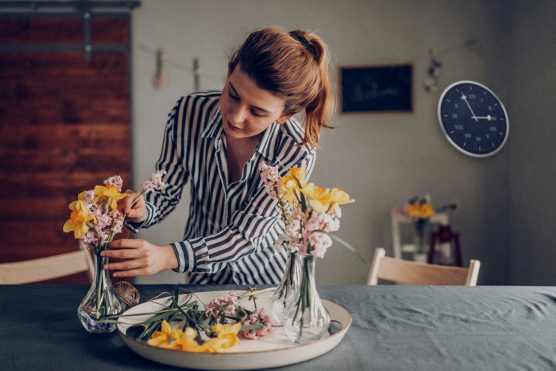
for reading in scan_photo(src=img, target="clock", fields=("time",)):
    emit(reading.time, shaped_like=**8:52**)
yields **2:56**
